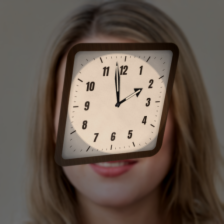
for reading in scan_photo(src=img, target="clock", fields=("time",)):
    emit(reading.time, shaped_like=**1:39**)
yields **1:58**
